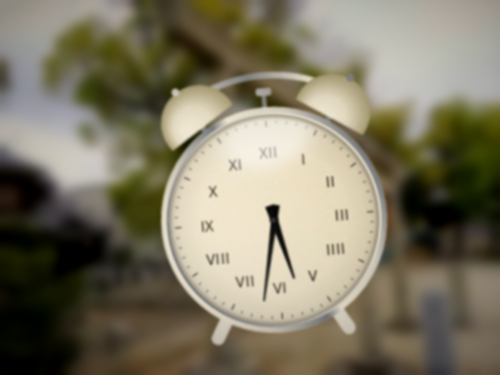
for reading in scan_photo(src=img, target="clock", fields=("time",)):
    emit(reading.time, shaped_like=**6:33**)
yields **5:32**
